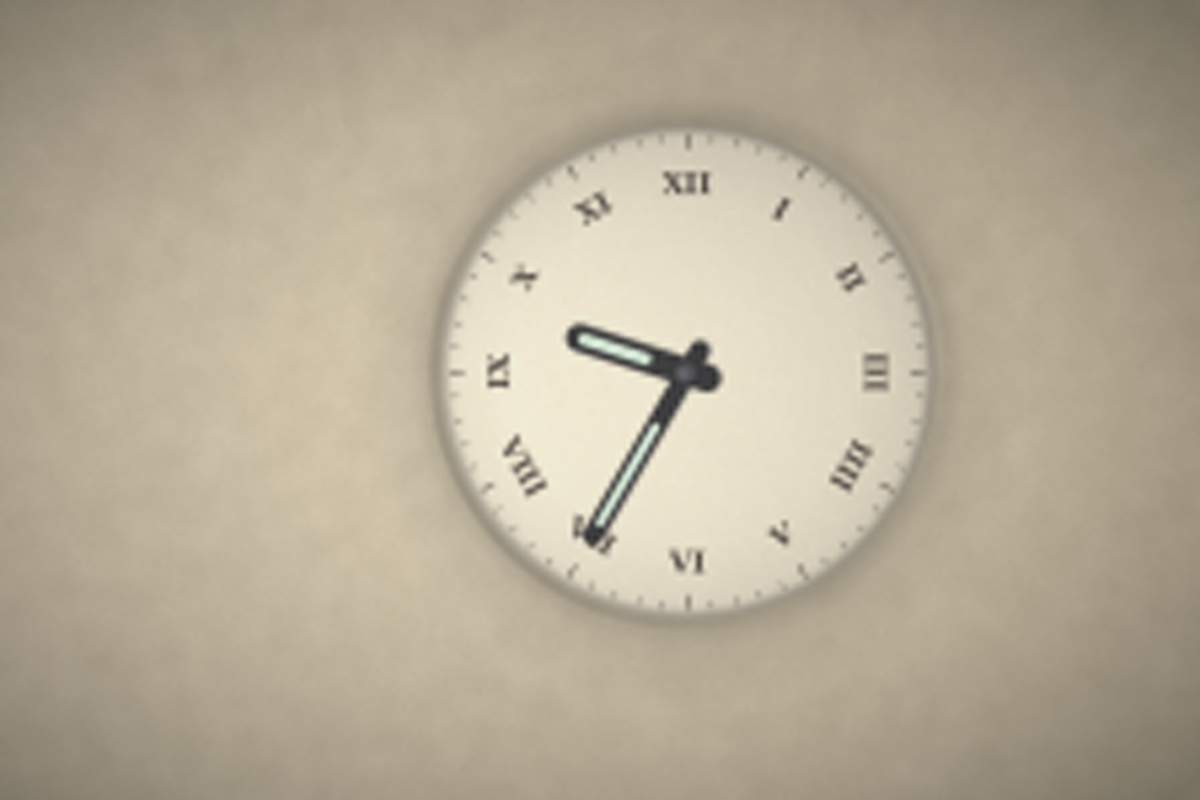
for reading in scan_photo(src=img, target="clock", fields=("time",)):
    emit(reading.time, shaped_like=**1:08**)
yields **9:35**
